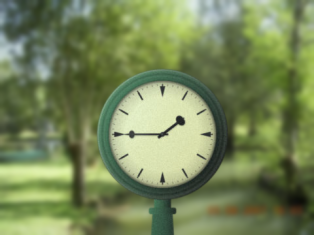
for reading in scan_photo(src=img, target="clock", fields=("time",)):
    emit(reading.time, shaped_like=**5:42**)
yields **1:45**
